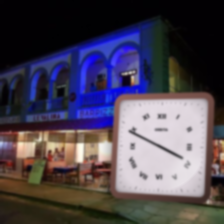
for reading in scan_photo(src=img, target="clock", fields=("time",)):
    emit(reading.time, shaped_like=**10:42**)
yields **3:49**
